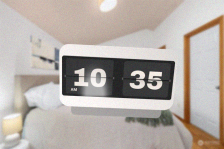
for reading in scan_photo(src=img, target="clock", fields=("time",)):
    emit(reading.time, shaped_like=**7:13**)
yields **10:35**
